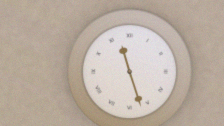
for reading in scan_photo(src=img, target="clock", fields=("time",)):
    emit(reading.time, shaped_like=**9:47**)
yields **11:27**
